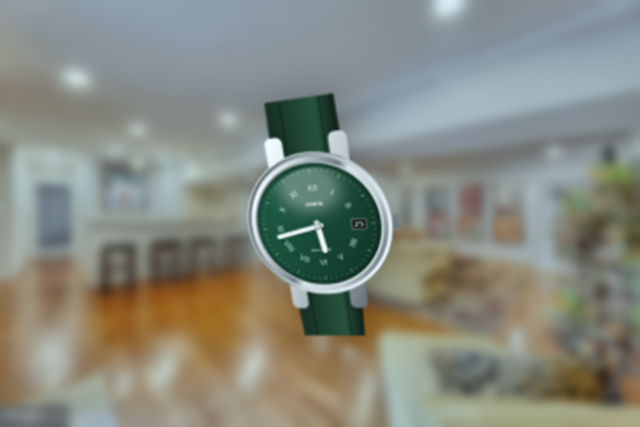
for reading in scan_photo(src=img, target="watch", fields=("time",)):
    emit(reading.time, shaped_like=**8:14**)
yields **5:43**
